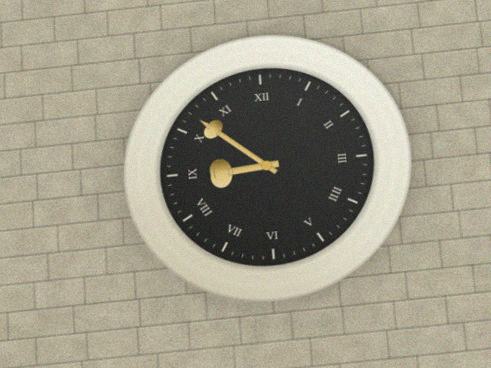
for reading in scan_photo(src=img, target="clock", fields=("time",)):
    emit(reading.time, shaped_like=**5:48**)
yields **8:52**
